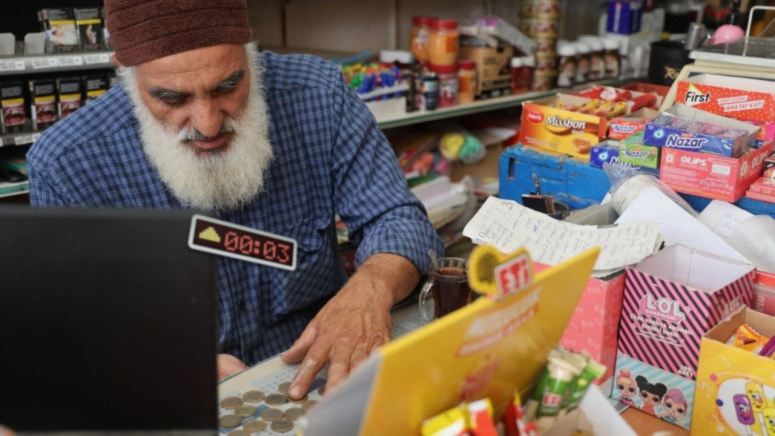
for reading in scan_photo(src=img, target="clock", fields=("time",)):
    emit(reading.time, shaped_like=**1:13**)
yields **0:03**
